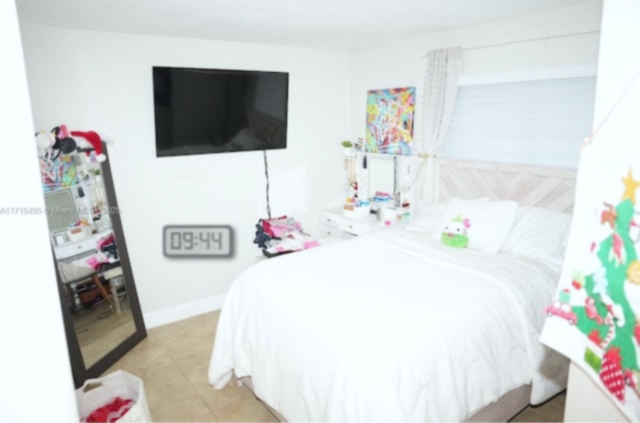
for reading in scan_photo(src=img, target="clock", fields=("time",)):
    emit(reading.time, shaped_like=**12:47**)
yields **9:44**
